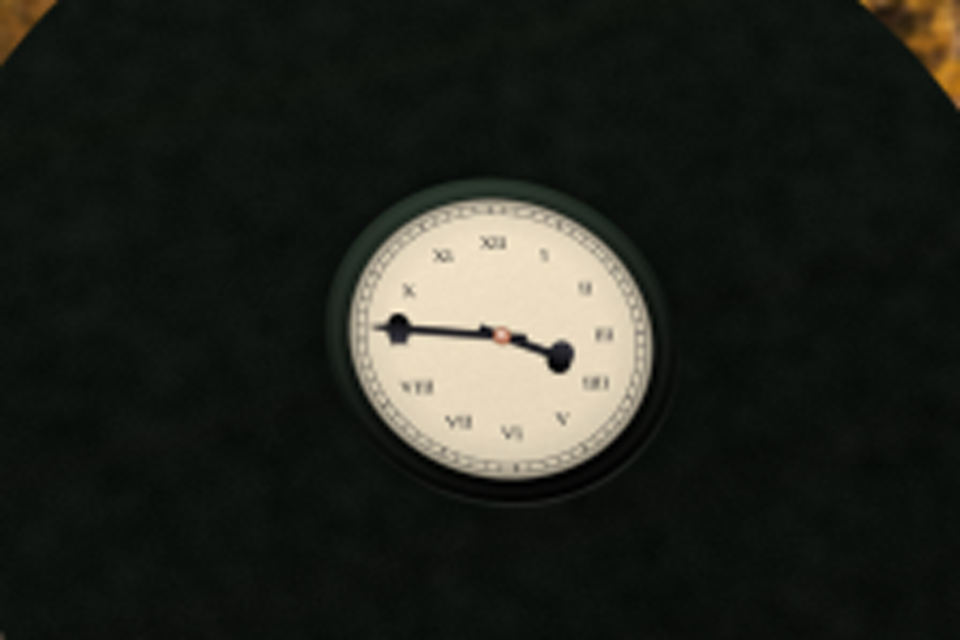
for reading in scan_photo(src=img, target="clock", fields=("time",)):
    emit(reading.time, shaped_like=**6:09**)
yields **3:46**
